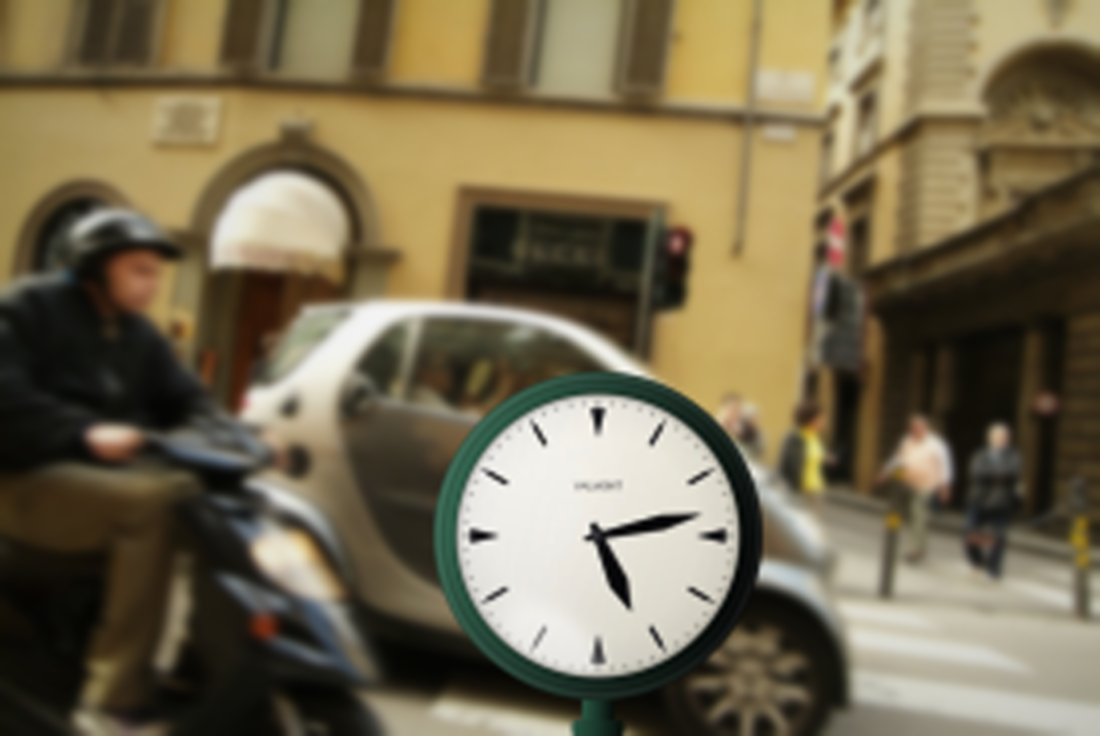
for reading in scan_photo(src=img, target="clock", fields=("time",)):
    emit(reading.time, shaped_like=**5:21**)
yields **5:13**
